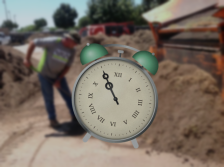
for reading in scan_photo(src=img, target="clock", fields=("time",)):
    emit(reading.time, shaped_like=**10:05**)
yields **10:55**
